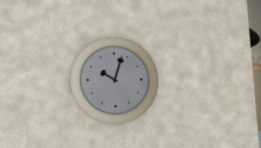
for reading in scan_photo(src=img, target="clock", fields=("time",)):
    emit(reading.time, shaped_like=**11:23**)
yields **10:03**
